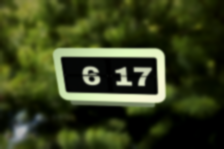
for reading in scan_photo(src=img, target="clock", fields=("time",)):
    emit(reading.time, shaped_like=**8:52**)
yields **6:17**
